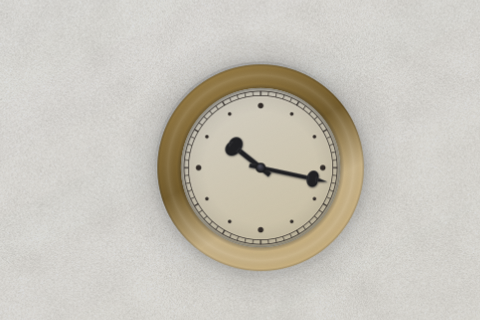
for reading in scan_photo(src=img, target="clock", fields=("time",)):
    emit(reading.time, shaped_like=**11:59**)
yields **10:17**
